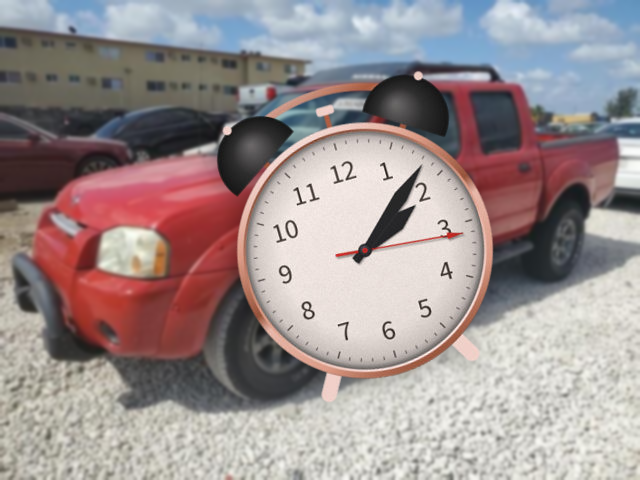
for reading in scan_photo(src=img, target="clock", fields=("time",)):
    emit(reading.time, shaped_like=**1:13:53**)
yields **2:08:16**
